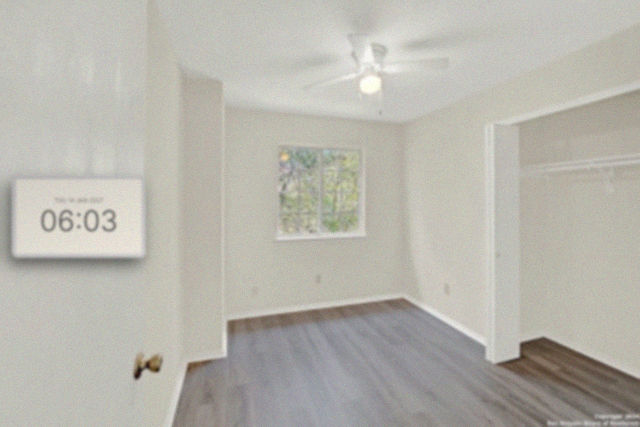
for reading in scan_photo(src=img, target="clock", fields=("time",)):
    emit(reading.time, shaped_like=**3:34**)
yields **6:03**
